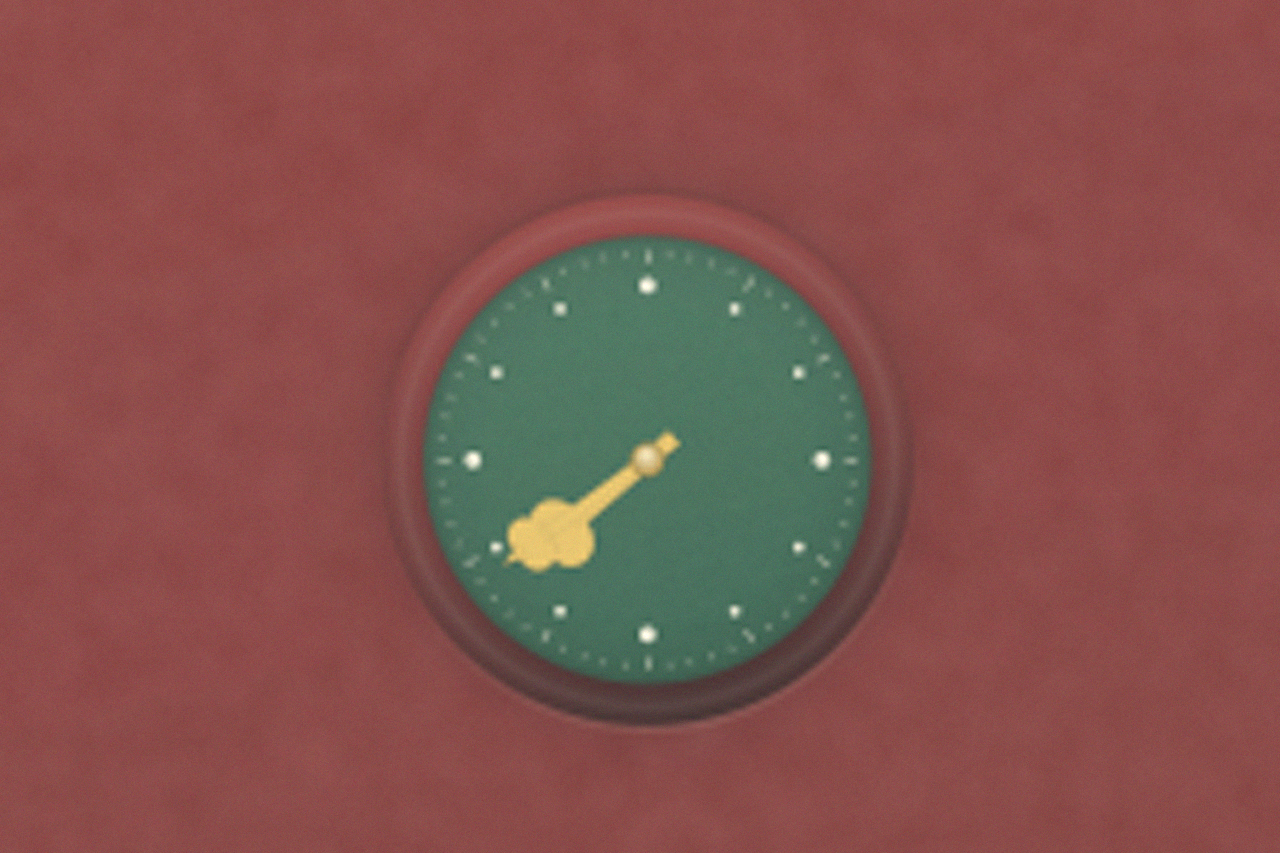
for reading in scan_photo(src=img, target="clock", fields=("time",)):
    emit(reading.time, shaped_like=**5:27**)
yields **7:39**
